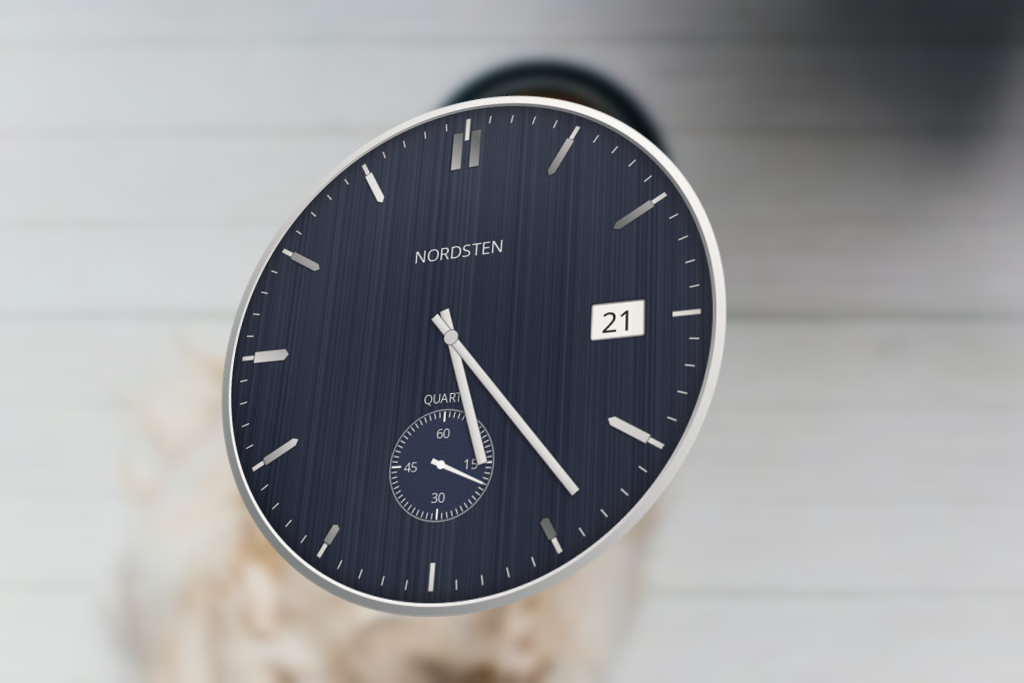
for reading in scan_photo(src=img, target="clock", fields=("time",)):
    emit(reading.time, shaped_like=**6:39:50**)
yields **5:23:19**
